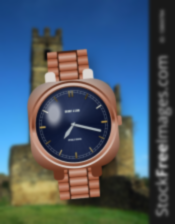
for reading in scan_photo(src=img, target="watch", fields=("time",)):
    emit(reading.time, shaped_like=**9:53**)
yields **7:18**
